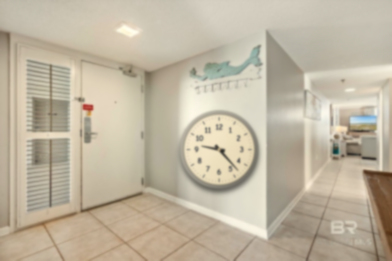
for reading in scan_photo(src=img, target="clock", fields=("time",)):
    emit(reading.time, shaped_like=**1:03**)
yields **9:23**
